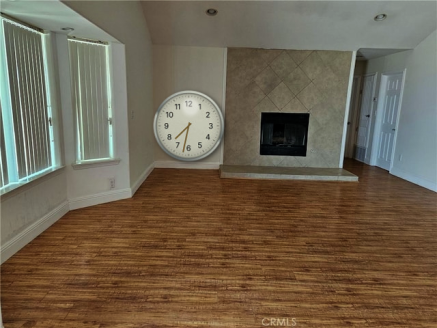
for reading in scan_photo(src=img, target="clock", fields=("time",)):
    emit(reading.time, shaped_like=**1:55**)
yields **7:32**
